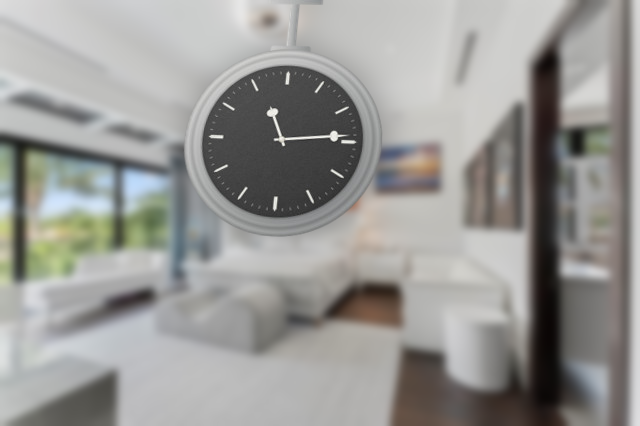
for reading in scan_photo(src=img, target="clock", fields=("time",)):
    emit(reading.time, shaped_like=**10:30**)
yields **11:14**
